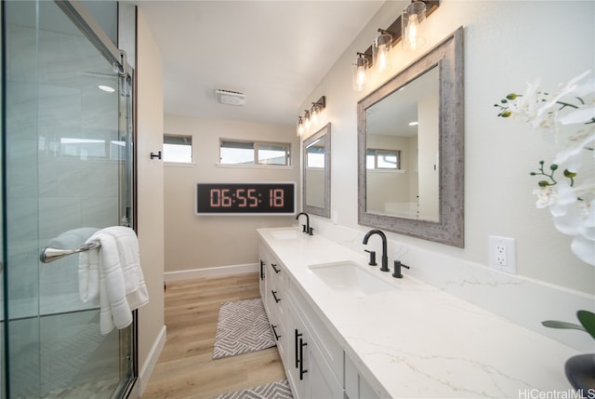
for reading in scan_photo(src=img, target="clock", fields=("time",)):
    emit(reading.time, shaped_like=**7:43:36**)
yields **6:55:18**
